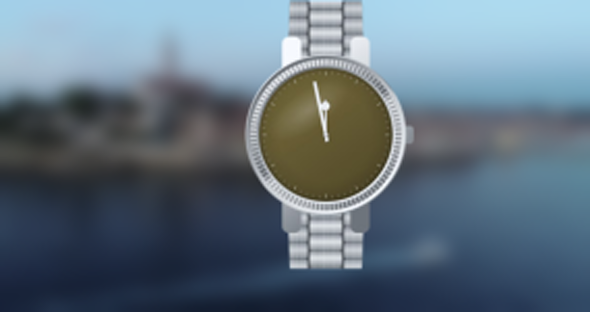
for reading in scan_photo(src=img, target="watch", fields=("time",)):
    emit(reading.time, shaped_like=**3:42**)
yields **11:58**
